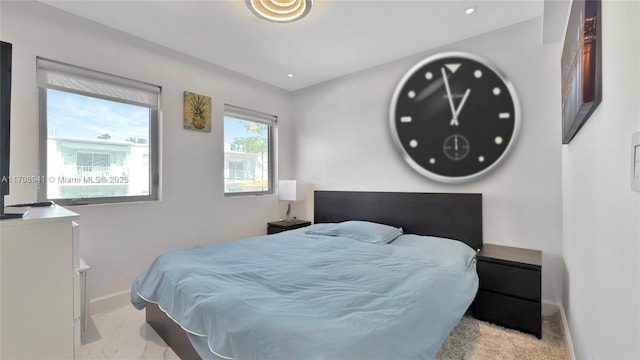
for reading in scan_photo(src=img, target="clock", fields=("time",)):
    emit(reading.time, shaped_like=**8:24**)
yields **12:58**
